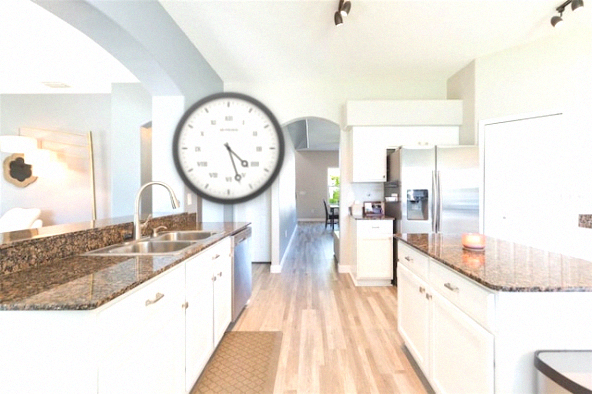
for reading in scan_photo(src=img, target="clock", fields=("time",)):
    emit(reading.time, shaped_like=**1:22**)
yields **4:27**
